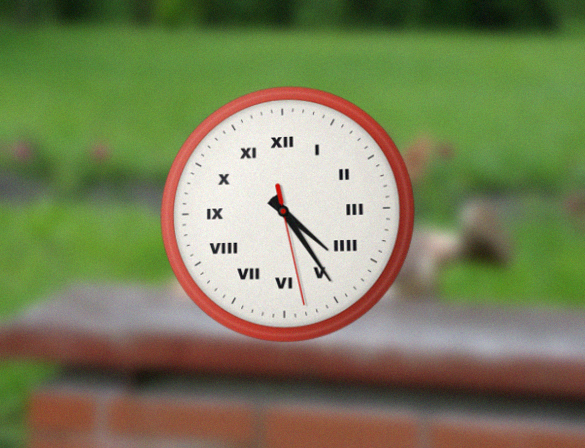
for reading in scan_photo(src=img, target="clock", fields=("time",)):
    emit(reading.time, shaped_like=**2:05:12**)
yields **4:24:28**
